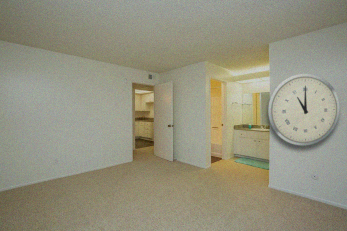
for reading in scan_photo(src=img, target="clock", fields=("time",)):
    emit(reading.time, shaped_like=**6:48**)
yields **11:00**
